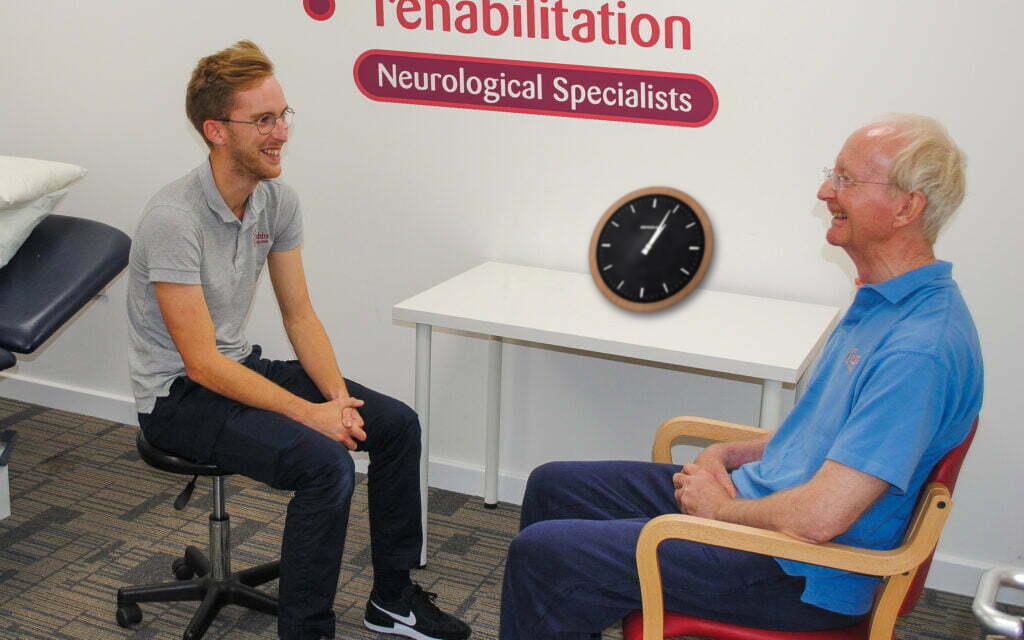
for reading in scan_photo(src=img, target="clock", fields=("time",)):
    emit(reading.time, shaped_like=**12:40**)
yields **1:04**
